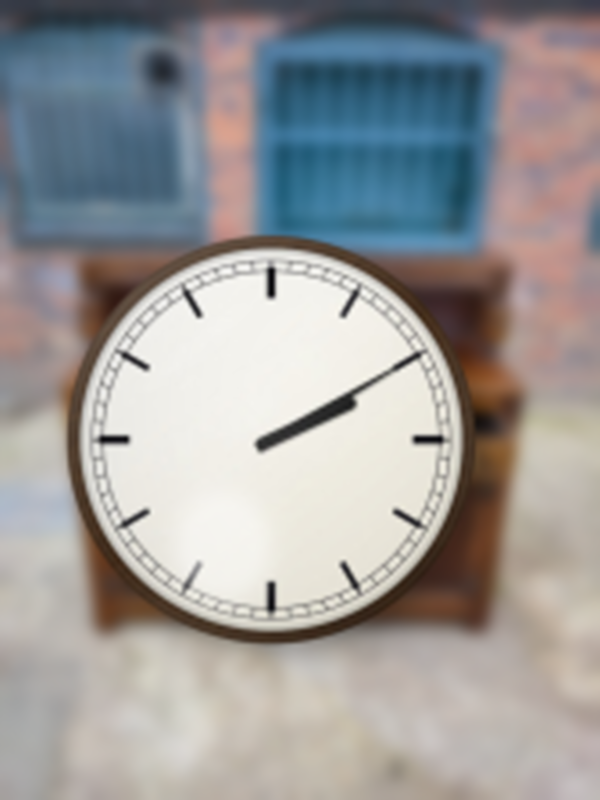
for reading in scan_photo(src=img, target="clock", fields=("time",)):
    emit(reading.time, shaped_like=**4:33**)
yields **2:10**
